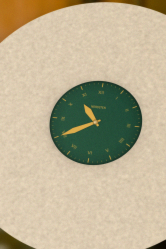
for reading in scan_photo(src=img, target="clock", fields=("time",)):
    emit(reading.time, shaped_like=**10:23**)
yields **10:40**
